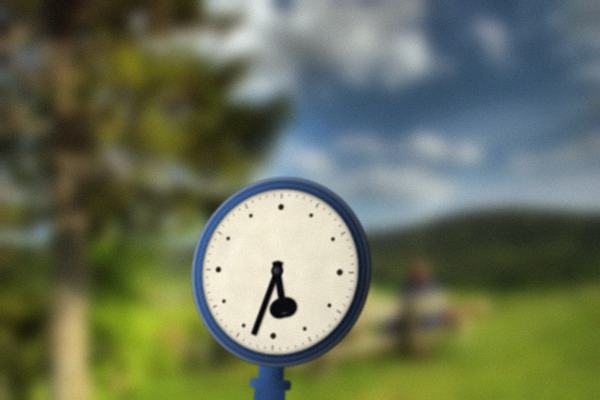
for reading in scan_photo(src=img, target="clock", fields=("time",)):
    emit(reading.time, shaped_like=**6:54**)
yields **5:33**
